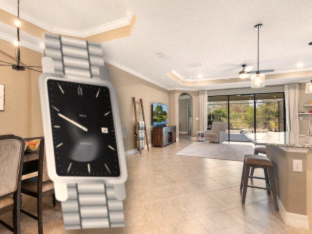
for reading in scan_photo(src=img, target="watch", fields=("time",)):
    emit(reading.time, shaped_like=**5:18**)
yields **9:49**
